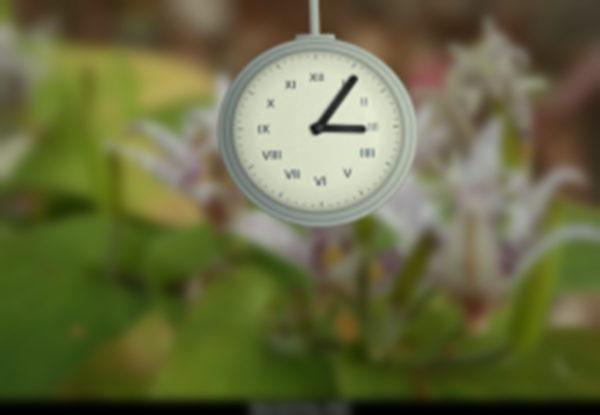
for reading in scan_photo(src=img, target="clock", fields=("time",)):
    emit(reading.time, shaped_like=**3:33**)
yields **3:06**
